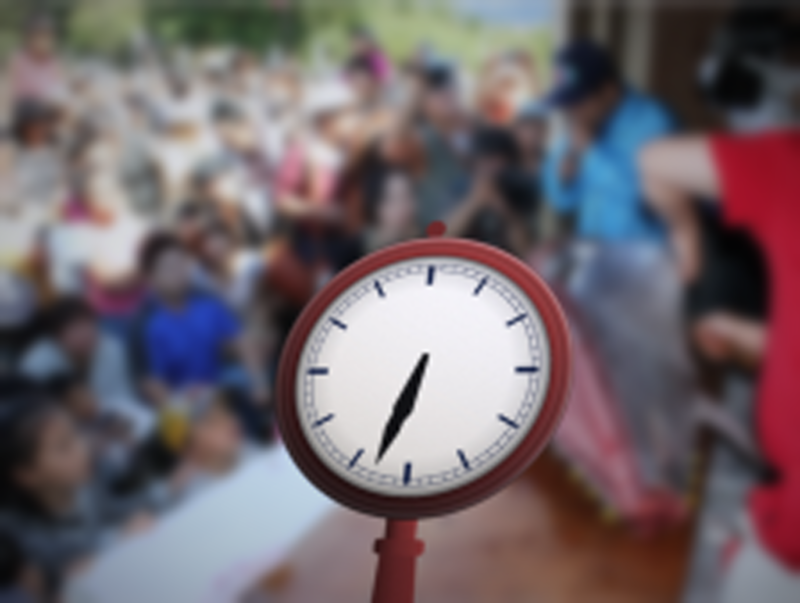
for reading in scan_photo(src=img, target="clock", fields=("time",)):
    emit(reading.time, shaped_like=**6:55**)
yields **6:33**
